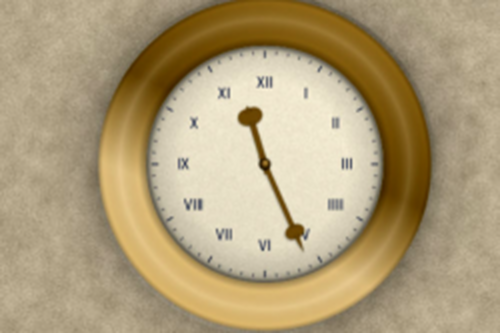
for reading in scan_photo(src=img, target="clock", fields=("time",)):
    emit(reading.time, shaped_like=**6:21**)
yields **11:26**
